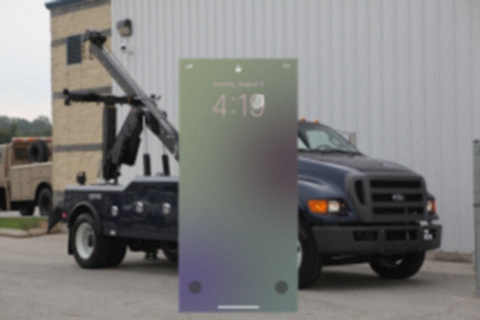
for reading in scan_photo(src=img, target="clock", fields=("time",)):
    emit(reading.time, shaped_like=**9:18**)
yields **4:19**
